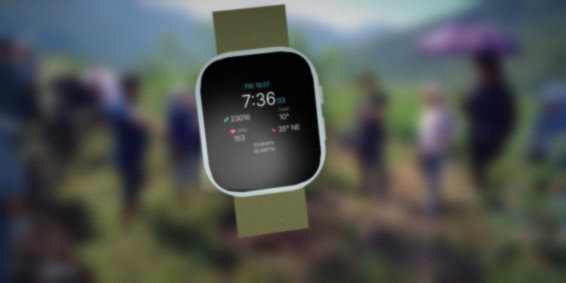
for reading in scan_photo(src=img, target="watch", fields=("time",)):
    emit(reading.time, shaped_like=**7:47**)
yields **7:36**
